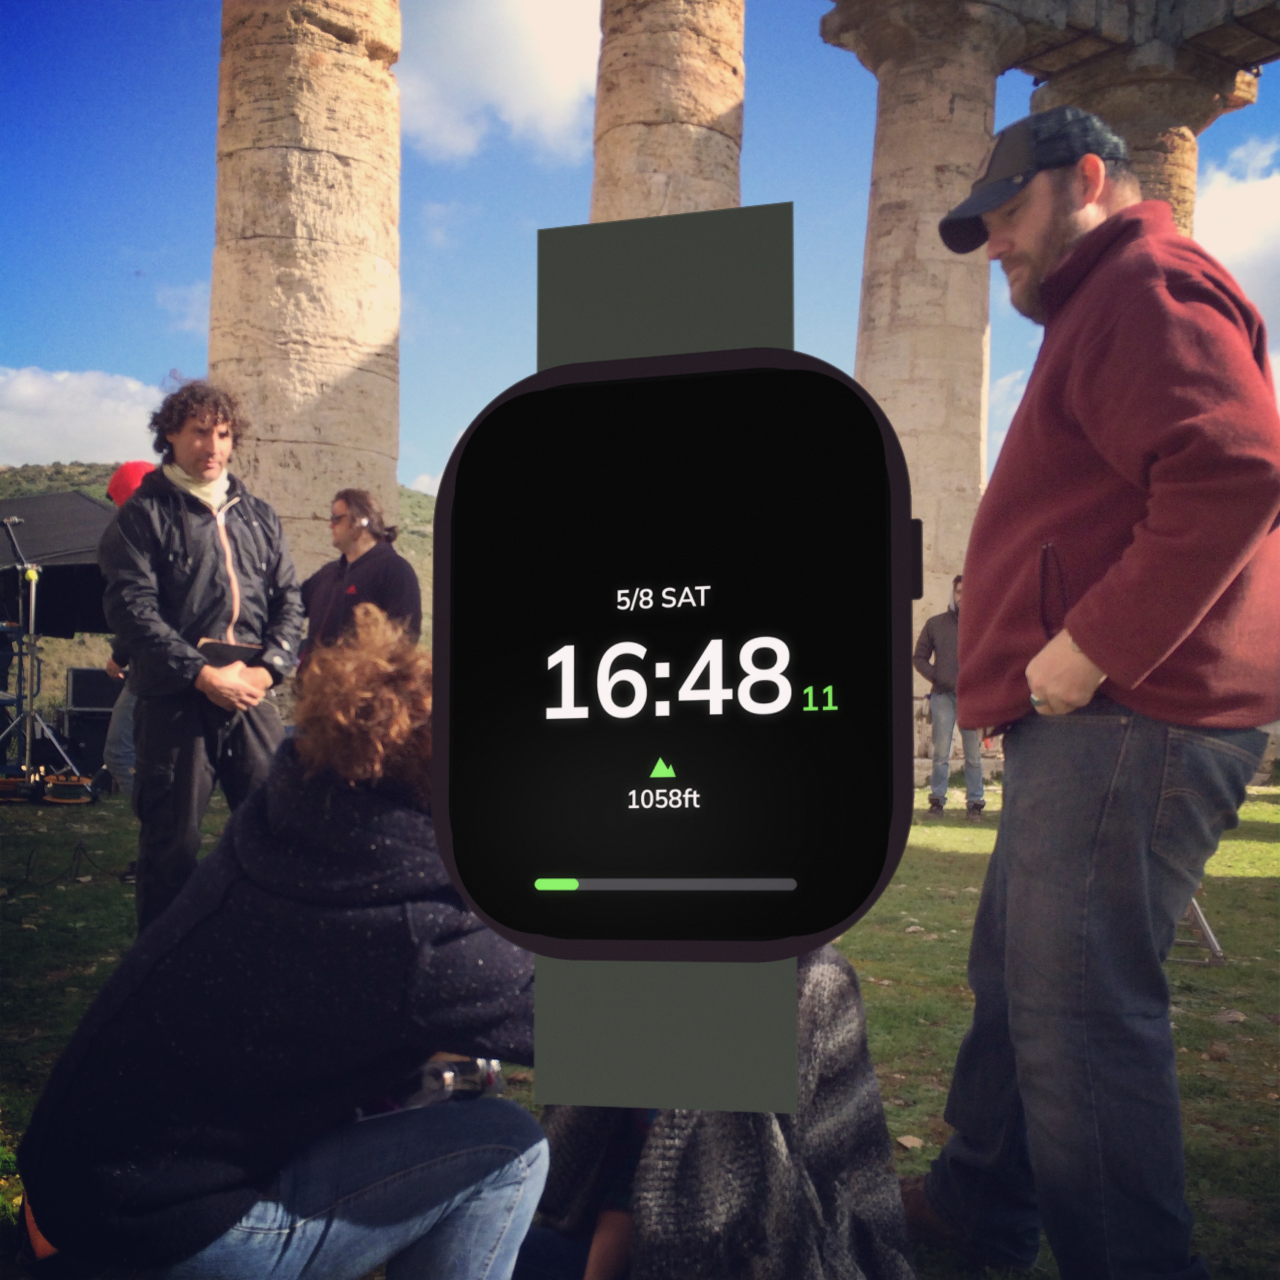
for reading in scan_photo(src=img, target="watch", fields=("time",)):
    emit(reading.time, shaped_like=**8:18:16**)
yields **16:48:11**
